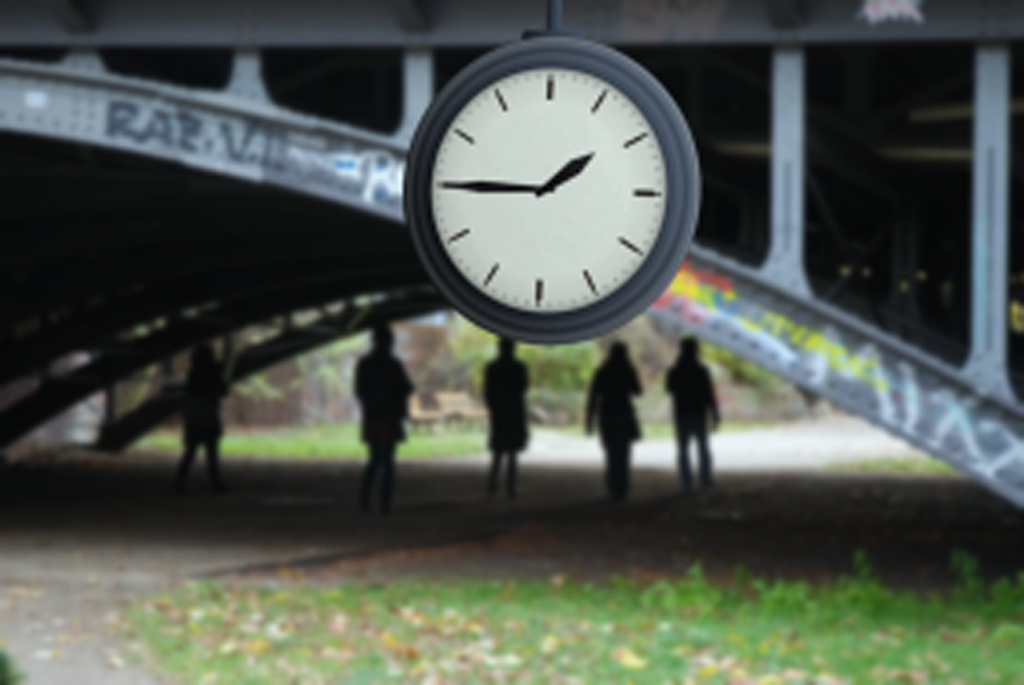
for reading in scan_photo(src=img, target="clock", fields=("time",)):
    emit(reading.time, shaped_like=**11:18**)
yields **1:45**
